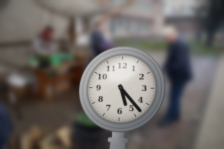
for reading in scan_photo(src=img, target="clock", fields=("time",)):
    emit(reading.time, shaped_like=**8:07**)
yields **5:23**
